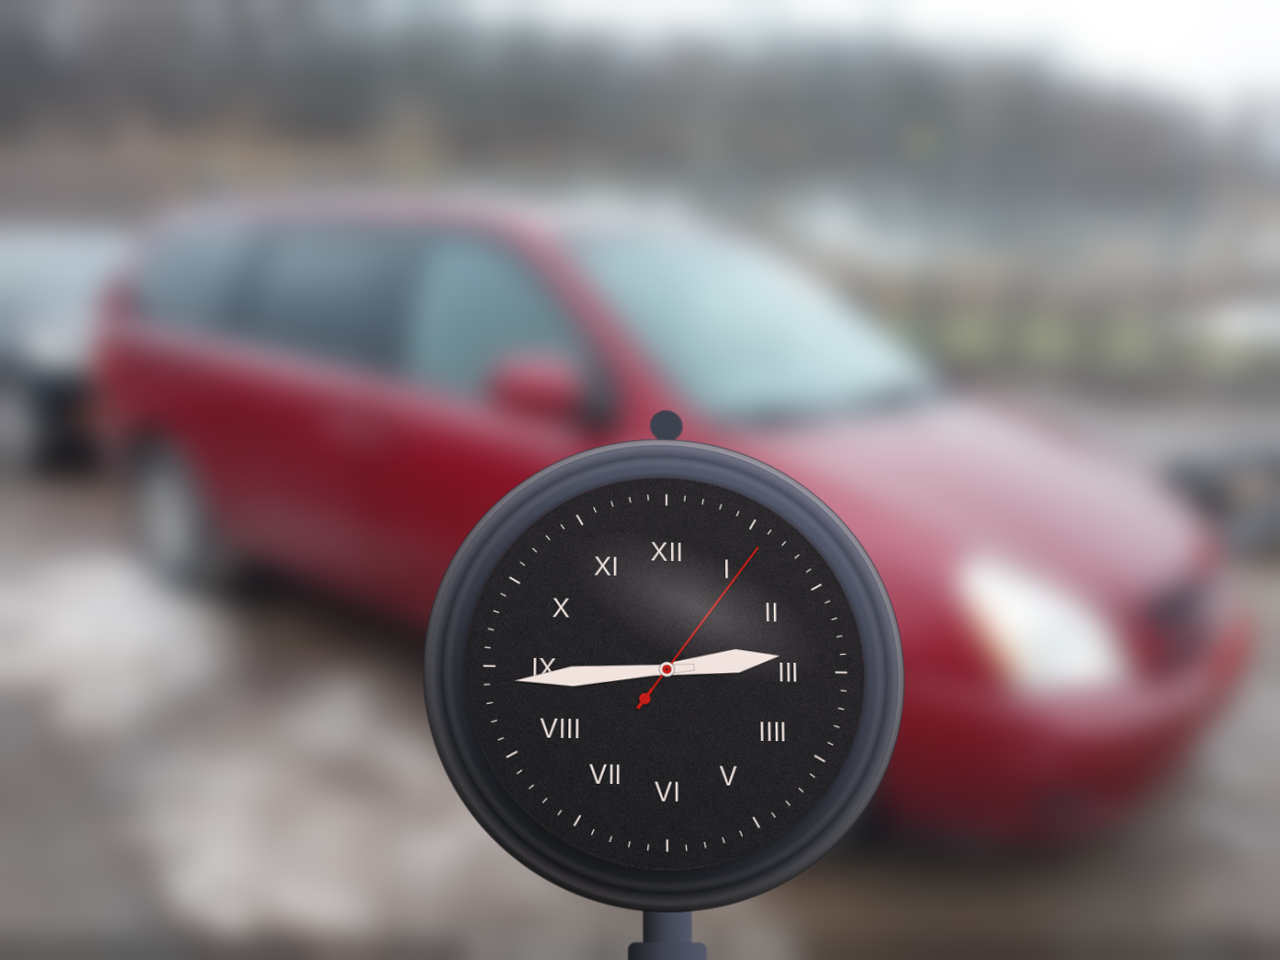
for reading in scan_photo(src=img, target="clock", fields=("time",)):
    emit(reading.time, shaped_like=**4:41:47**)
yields **2:44:06**
